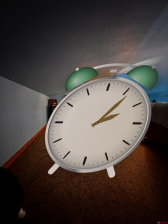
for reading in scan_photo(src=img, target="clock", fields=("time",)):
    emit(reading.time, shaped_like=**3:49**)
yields **2:06**
